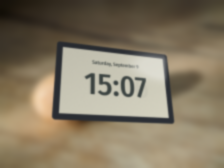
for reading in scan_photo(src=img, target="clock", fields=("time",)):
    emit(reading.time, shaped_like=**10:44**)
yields **15:07**
